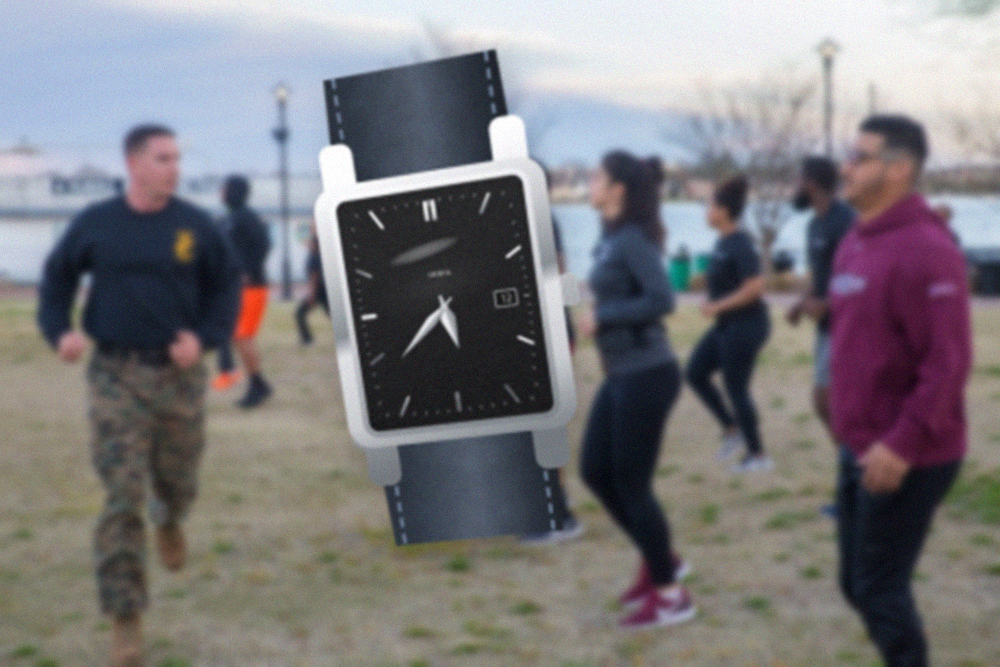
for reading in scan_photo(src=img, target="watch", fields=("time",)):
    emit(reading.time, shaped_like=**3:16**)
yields **5:38**
